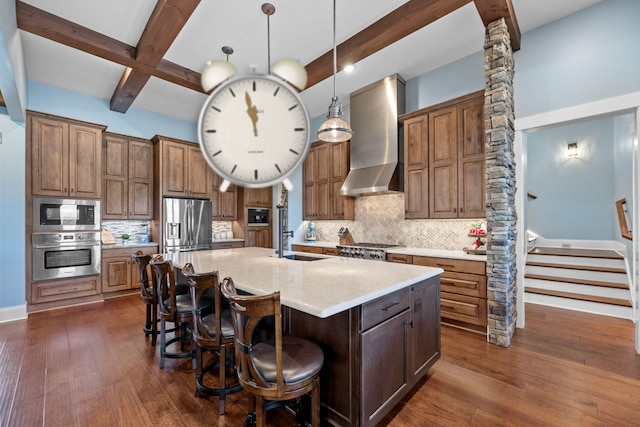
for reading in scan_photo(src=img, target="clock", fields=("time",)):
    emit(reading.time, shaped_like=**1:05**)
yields **11:58**
